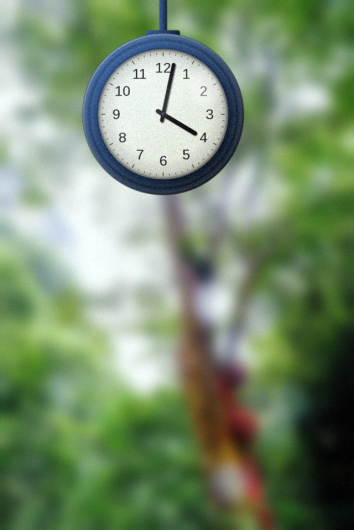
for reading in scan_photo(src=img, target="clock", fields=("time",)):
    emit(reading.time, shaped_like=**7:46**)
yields **4:02**
